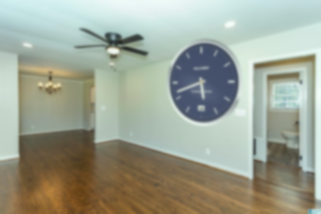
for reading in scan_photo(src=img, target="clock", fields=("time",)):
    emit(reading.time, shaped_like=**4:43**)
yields **5:42**
